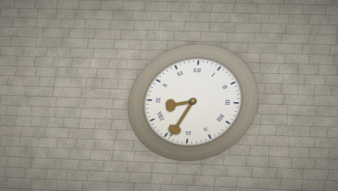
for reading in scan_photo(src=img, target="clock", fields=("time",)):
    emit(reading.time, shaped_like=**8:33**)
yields **8:34**
